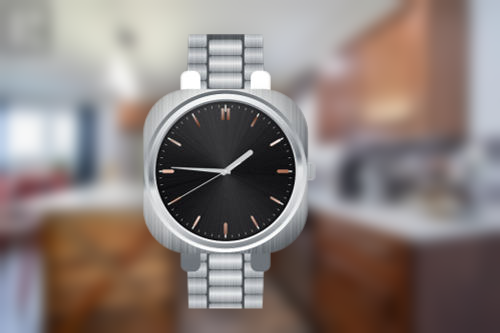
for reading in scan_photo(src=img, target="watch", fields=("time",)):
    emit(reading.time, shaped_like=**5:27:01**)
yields **1:45:40**
